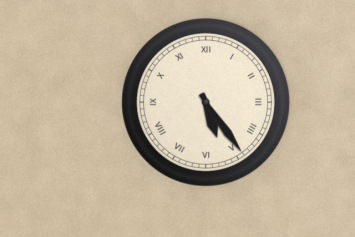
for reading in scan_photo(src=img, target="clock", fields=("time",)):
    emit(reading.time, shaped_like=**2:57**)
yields **5:24**
